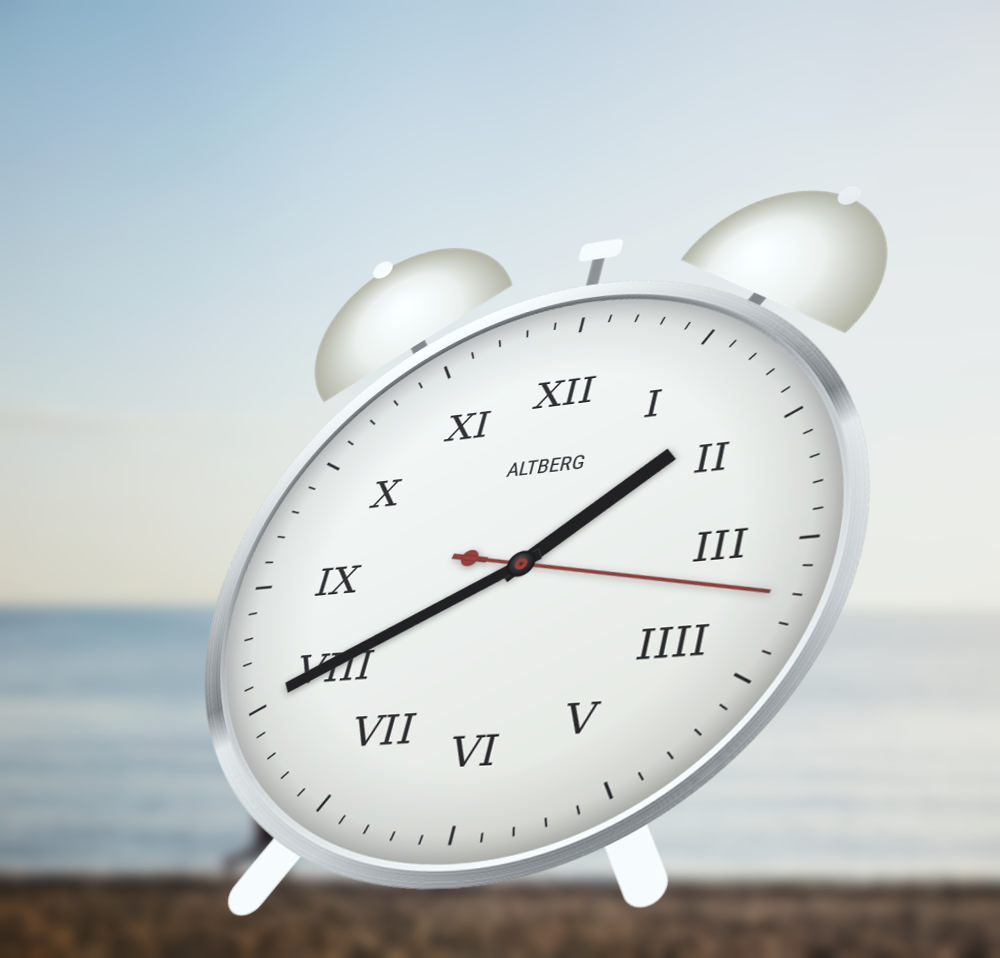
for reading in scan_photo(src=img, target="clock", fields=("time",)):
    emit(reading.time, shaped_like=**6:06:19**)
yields **1:40:17**
